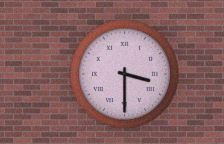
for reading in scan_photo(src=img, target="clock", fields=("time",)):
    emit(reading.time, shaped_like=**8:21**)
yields **3:30**
